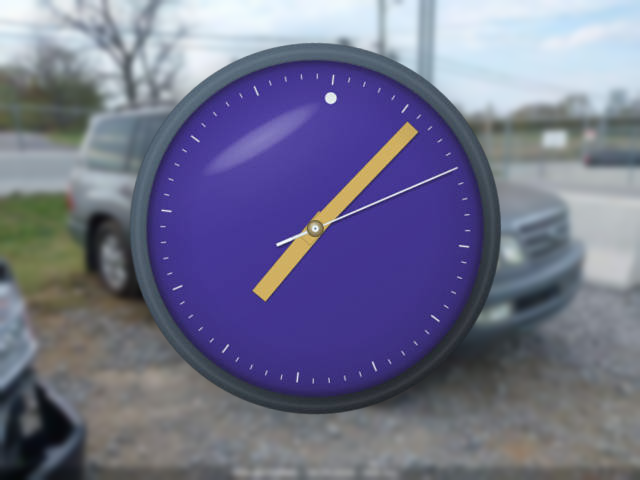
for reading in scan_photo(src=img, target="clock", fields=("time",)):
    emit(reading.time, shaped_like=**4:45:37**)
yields **7:06:10**
